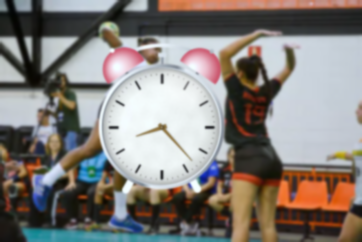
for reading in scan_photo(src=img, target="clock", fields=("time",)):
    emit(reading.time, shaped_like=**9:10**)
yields **8:23**
